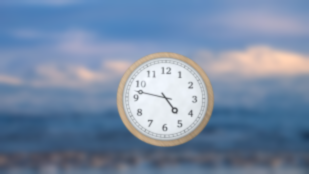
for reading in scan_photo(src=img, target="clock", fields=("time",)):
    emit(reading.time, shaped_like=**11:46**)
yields **4:47**
